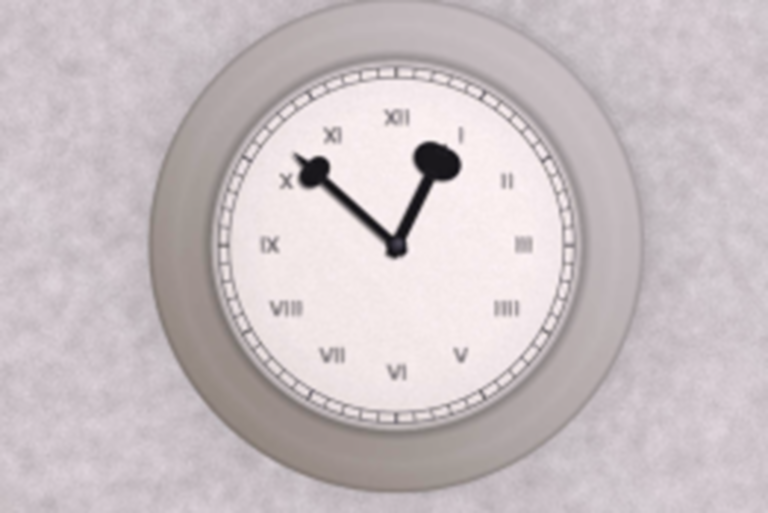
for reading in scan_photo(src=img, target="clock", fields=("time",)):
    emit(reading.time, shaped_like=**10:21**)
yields **12:52**
